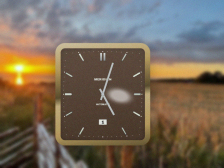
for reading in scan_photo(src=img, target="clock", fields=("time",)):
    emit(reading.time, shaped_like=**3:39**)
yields **5:03**
